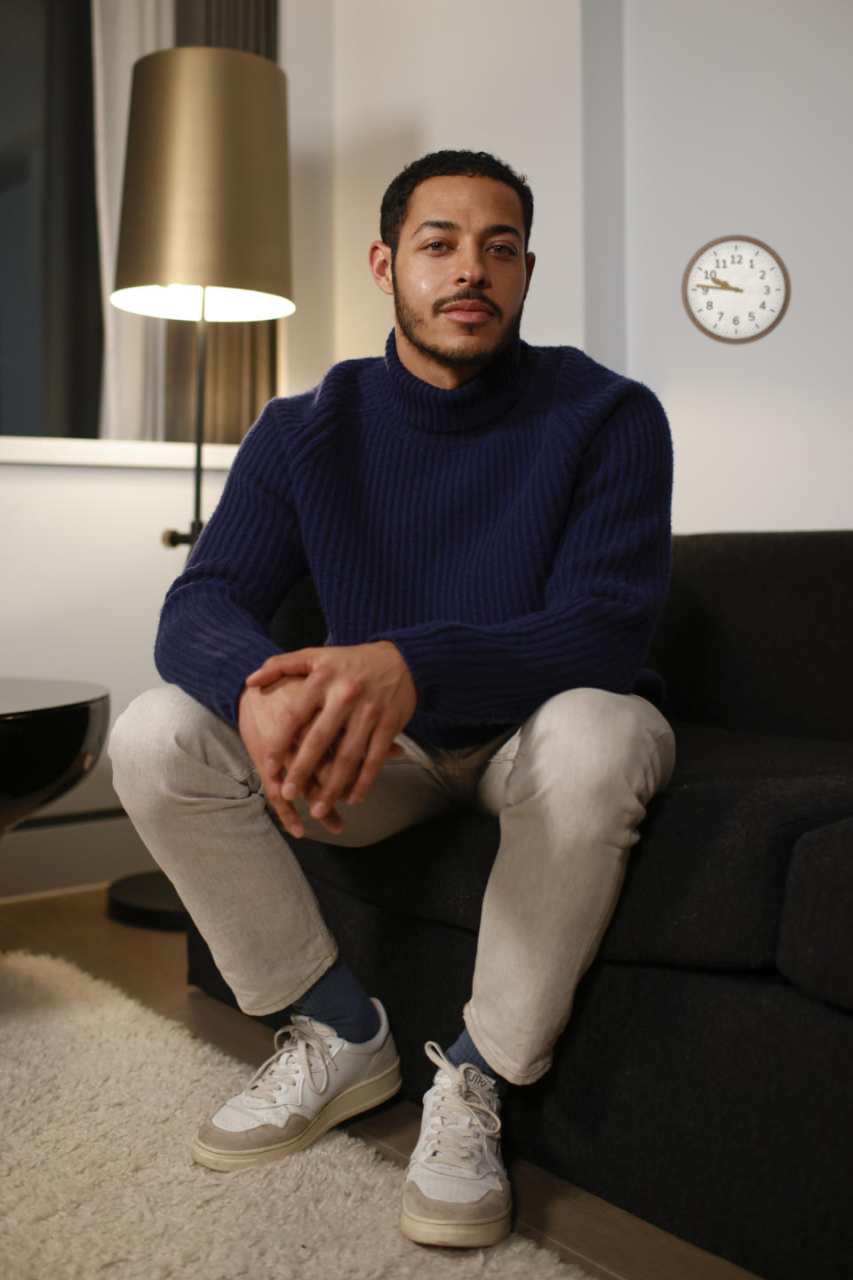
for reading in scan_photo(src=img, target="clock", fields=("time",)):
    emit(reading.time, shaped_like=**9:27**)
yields **9:46**
